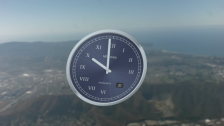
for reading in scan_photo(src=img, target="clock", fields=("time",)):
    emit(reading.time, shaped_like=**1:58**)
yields **9:59**
